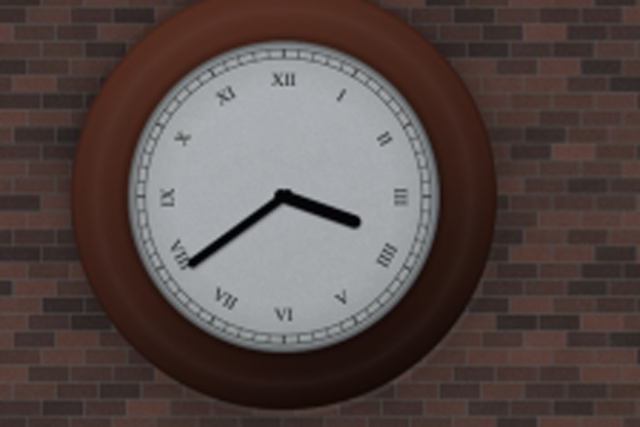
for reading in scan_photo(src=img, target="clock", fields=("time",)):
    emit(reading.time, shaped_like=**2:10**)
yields **3:39**
